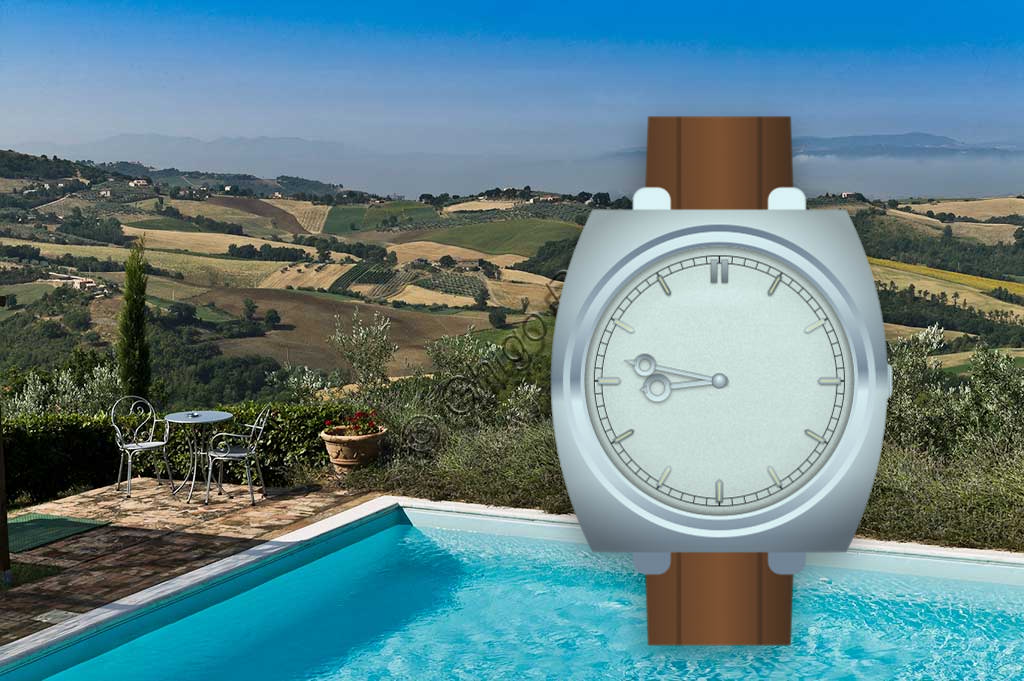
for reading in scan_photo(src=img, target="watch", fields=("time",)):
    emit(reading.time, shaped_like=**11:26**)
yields **8:47**
